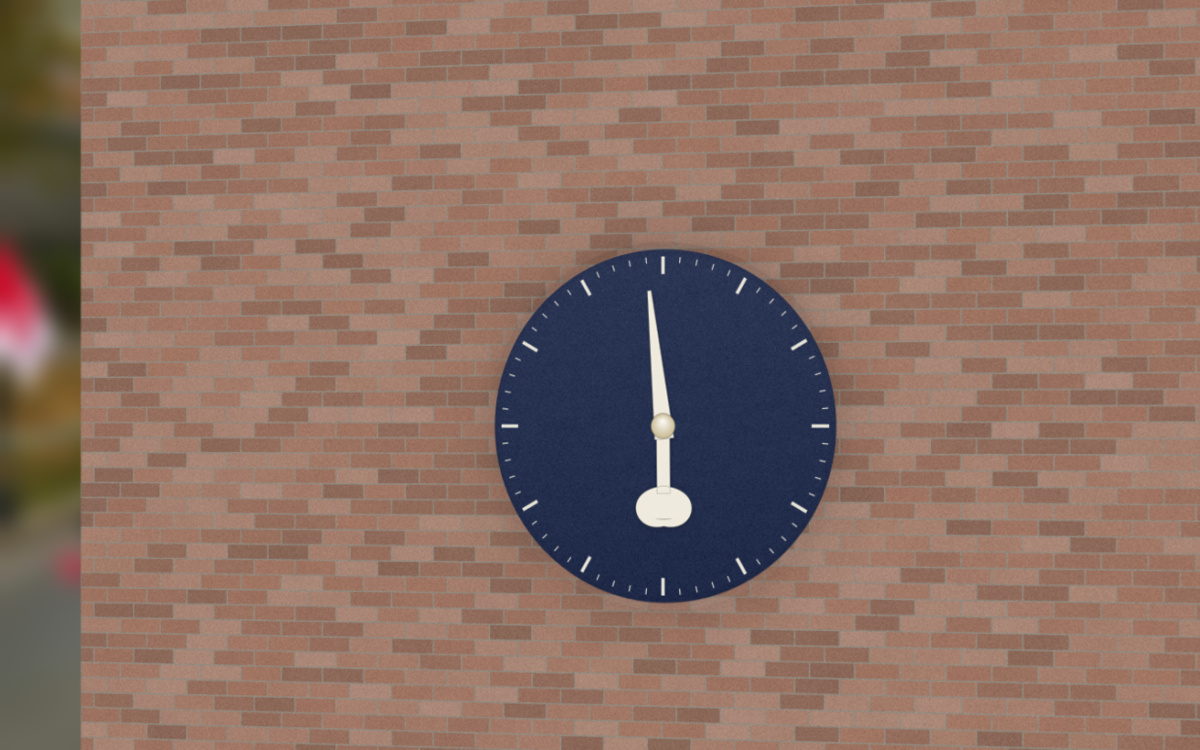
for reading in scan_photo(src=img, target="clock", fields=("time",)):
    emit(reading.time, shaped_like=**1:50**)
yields **5:59**
